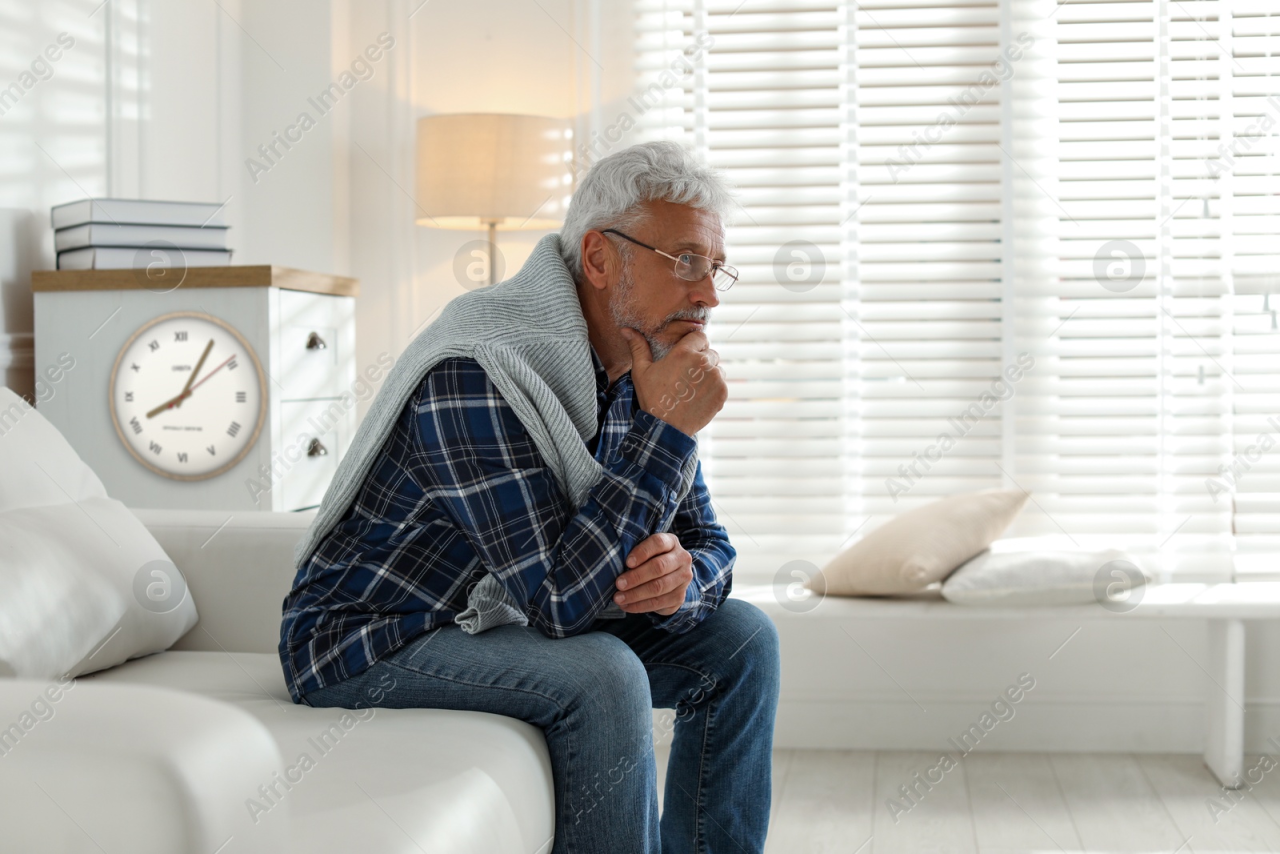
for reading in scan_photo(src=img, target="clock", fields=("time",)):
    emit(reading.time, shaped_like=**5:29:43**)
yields **8:05:09**
